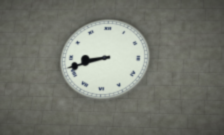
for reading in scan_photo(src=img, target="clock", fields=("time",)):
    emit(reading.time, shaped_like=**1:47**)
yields **8:42**
